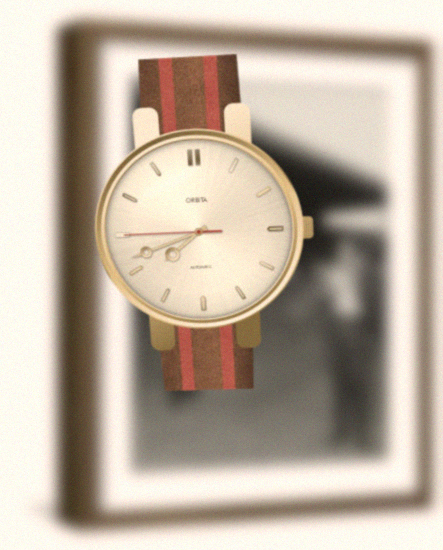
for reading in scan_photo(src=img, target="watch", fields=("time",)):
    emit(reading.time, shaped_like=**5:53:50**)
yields **7:41:45**
